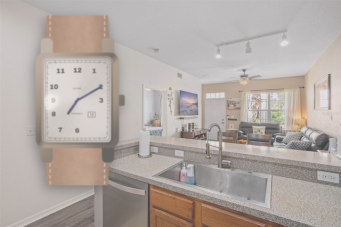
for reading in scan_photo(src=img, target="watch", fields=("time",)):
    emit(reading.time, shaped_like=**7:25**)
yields **7:10**
